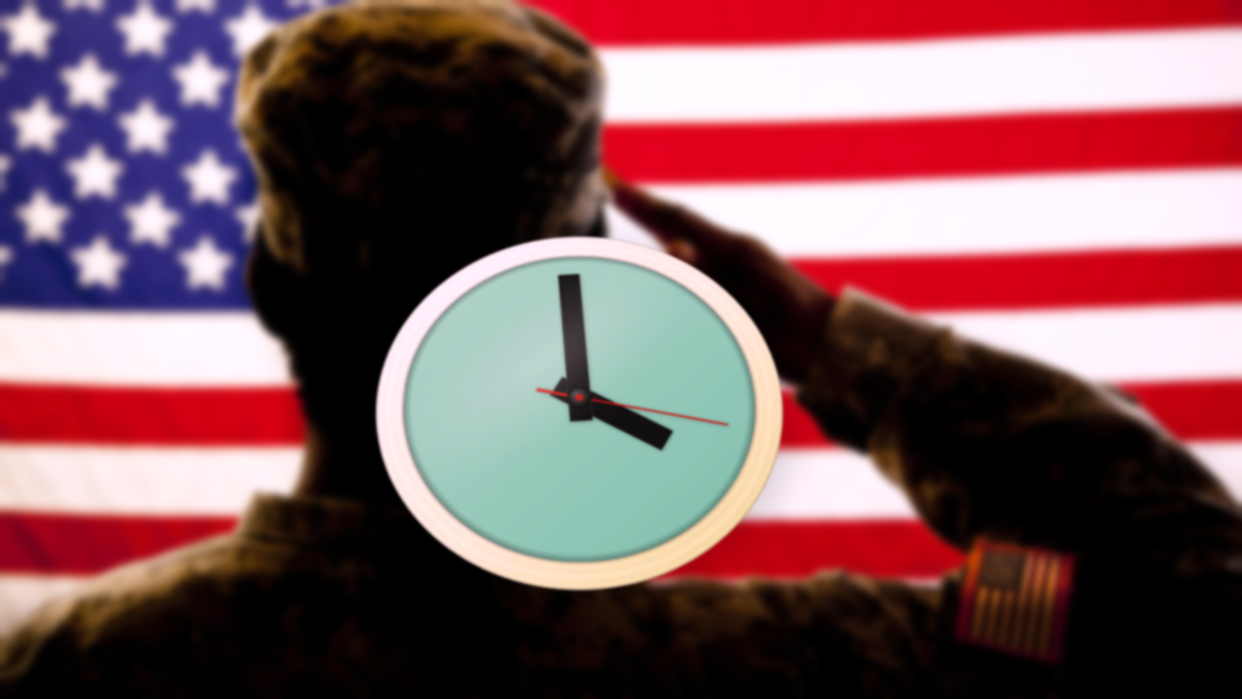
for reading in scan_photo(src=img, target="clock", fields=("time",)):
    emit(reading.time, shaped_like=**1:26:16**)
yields **3:59:17**
